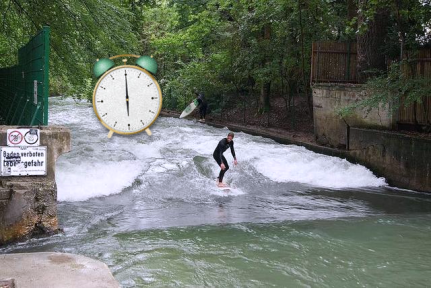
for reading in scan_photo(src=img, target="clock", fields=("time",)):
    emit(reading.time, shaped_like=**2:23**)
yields **6:00**
